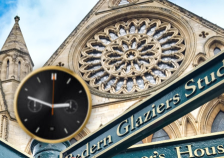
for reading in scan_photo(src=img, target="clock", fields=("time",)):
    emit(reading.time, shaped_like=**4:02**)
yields **2:48**
